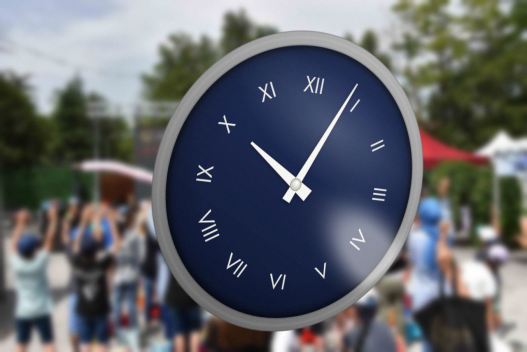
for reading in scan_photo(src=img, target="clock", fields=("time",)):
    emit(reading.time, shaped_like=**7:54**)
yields **10:04**
